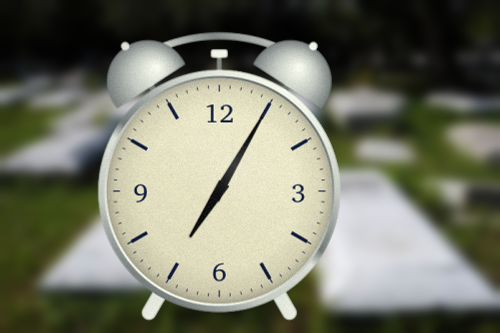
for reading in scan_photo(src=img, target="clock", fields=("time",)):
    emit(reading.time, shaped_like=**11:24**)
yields **7:05**
